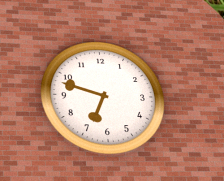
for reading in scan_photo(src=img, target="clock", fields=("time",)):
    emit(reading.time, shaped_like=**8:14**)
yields **6:48**
